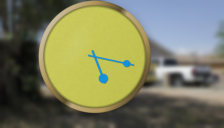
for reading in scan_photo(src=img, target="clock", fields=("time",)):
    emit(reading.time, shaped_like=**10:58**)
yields **5:17**
